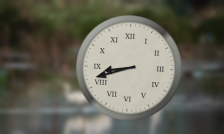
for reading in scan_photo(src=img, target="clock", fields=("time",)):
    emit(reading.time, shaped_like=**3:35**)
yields **8:42**
